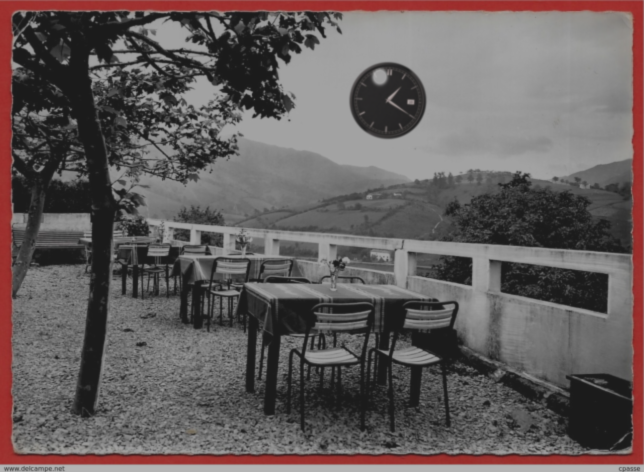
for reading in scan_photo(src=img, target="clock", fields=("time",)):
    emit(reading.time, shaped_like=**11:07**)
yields **1:20**
